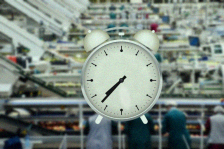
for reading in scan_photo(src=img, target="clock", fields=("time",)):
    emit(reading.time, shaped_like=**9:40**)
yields **7:37**
